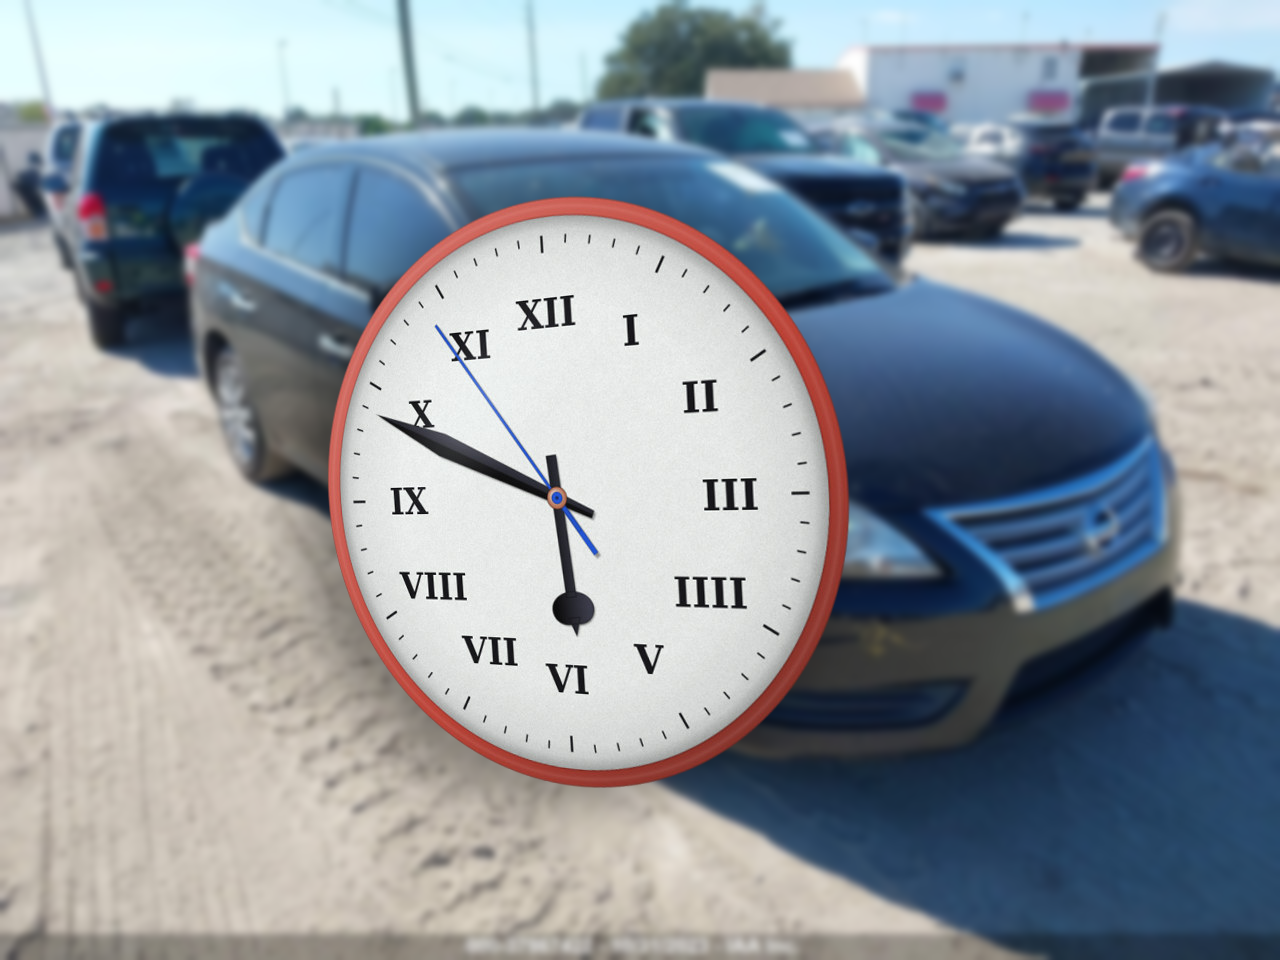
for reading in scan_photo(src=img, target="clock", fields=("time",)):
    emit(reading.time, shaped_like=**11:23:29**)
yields **5:48:54**
